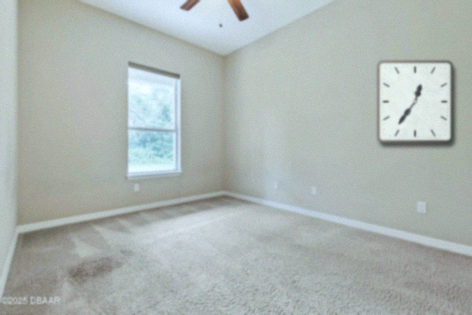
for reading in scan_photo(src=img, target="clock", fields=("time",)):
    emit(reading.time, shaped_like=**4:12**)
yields **12:36**
